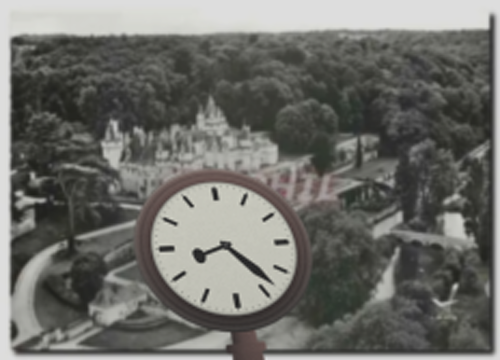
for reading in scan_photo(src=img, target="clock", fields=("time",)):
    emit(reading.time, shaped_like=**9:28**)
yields **8:23**
